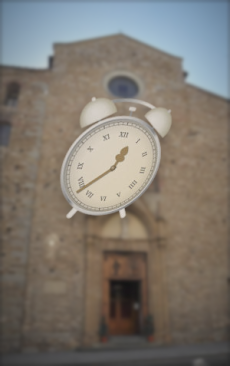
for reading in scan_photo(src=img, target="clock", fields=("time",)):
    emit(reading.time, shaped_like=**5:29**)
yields **12:38**
